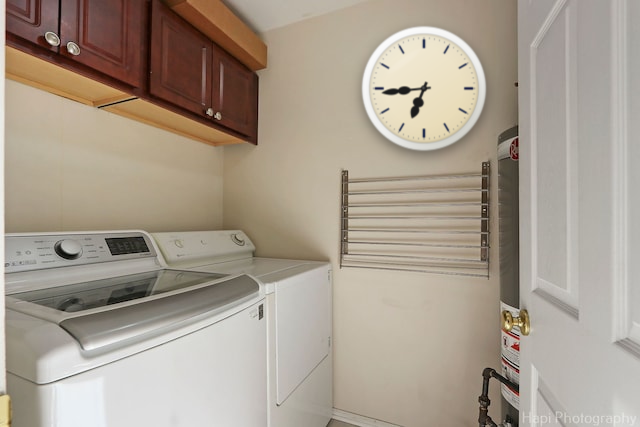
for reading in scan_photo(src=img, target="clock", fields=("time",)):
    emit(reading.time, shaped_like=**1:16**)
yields **6:44**
